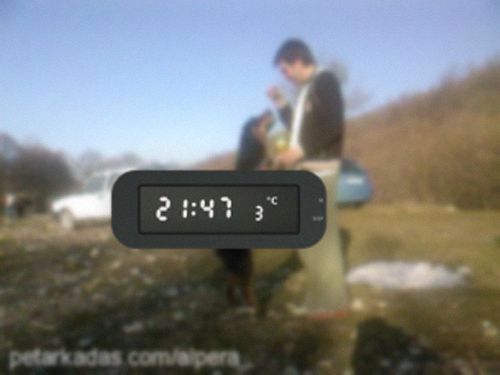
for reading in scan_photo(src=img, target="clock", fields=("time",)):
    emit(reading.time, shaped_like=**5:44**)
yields **21:47**
